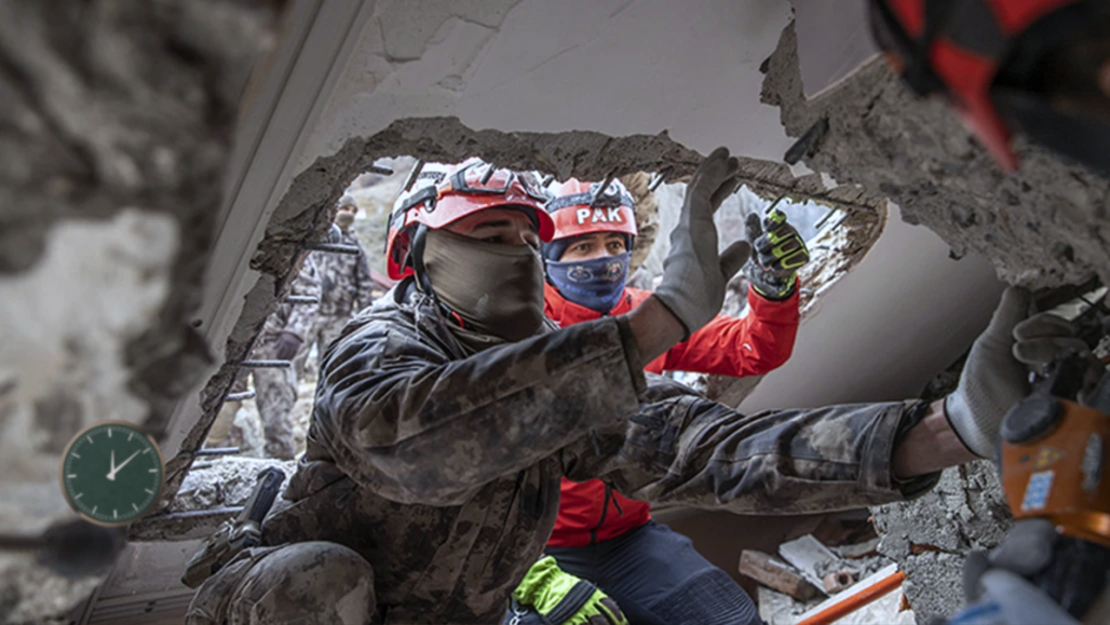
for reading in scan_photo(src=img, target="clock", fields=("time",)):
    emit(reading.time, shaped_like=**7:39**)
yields **12:09**
